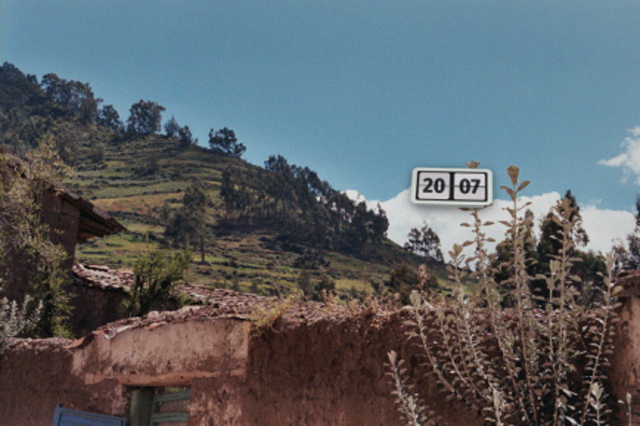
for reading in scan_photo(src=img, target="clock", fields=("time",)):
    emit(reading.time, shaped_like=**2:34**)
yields **20:07**
